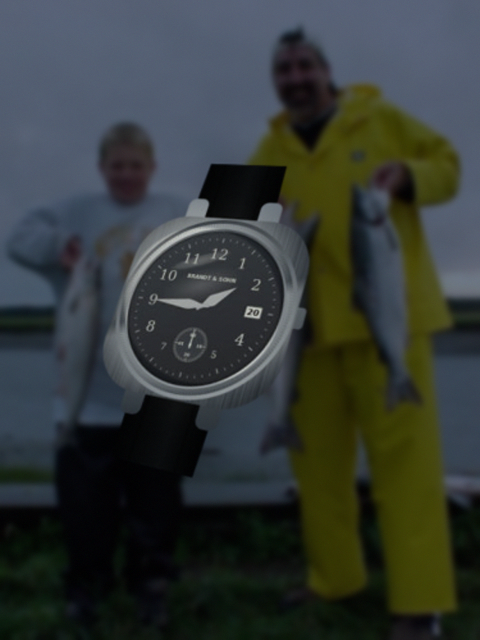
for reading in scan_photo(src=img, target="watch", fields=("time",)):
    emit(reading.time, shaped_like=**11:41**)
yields **1:45**
